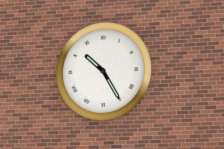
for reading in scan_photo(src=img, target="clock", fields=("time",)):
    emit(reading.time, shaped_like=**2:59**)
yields **10:25**
